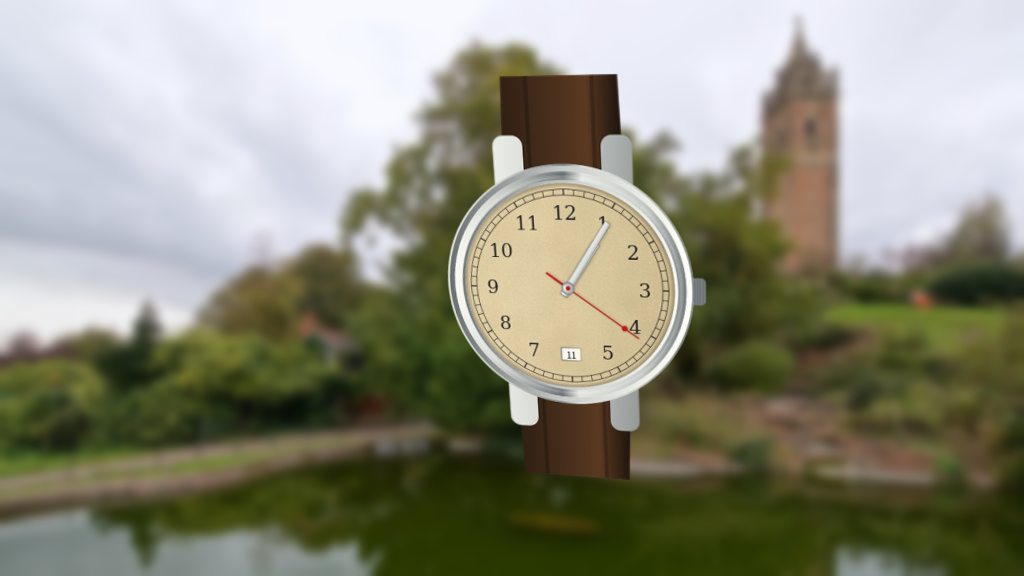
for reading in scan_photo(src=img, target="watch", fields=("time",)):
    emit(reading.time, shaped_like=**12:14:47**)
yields **1:05:21**
